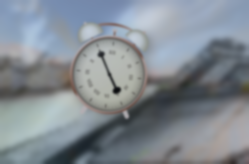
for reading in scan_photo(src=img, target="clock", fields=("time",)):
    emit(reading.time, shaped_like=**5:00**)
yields **4:55**
